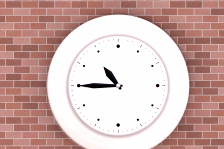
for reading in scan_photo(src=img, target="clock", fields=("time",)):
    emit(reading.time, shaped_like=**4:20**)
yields **10:45**
